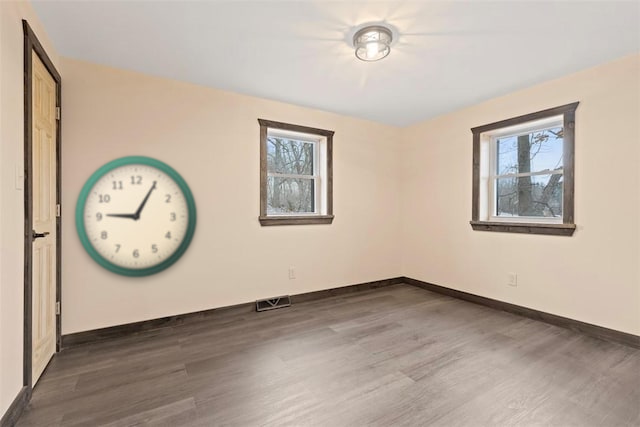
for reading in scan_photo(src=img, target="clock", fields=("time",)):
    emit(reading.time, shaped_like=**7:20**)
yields **9:05**
